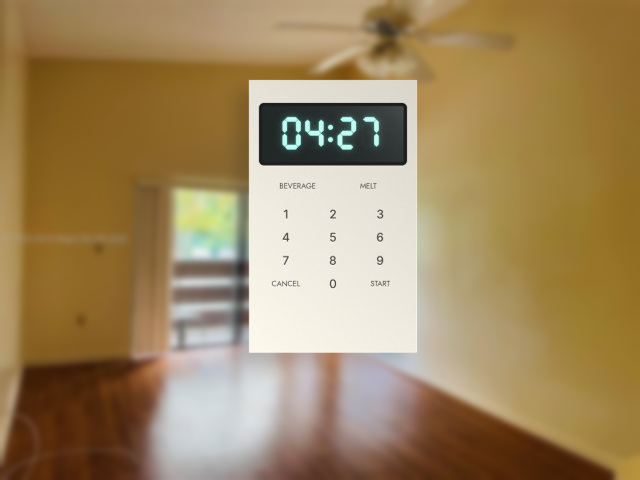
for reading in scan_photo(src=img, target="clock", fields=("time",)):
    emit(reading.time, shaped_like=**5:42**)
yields **4:27**
